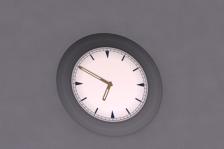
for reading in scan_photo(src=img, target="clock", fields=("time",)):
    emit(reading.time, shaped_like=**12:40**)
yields **6:50**
